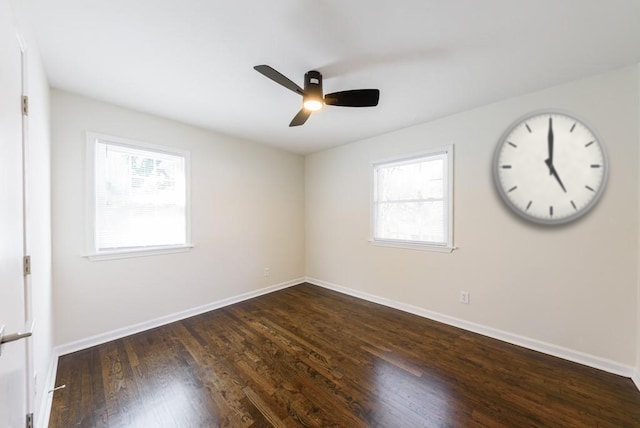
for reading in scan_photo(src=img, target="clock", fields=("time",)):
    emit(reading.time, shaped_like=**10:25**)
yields **5:00**
